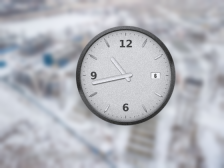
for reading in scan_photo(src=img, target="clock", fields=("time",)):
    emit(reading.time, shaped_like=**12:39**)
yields **10:43**
